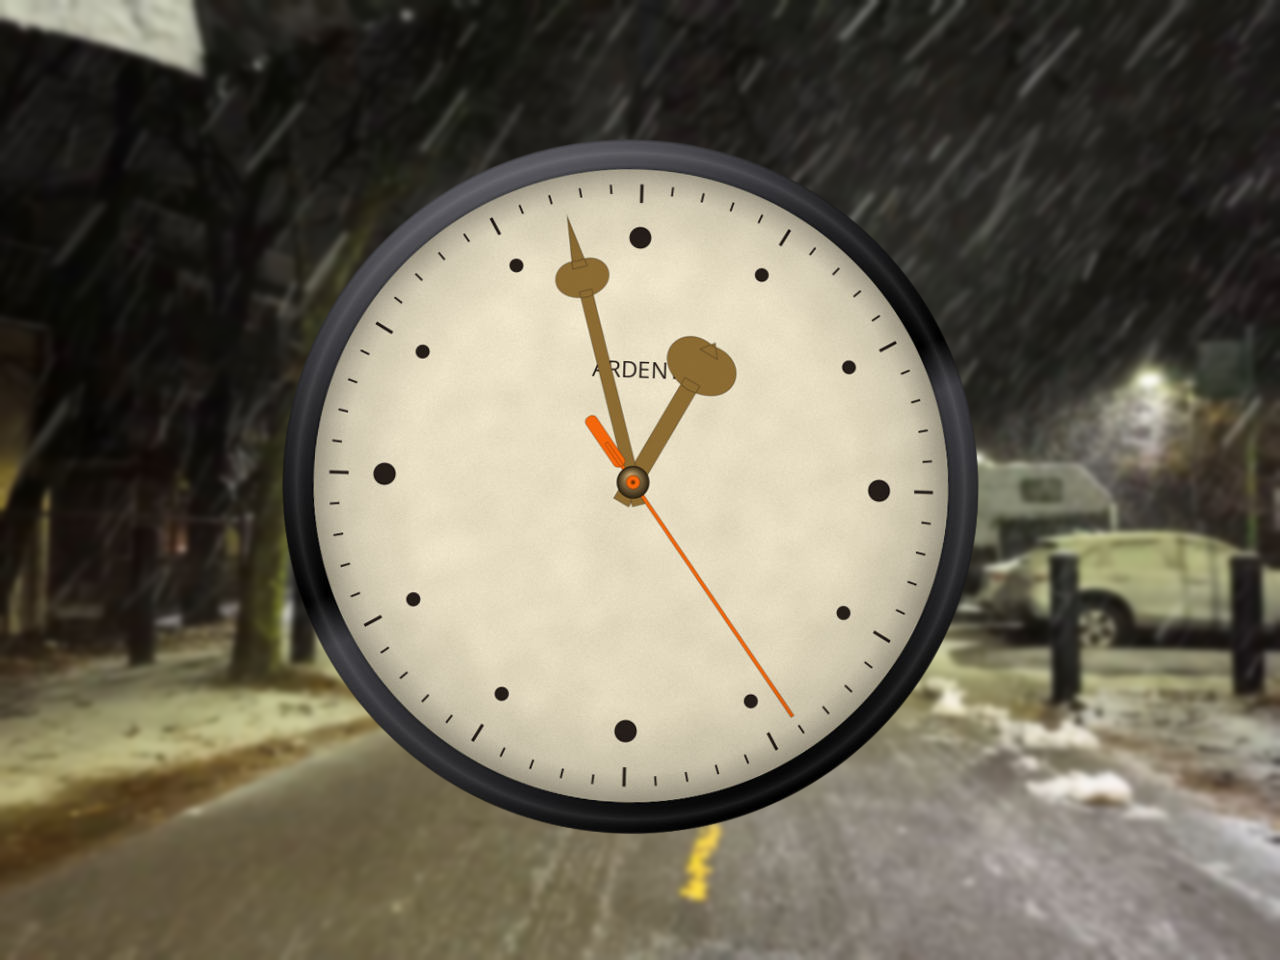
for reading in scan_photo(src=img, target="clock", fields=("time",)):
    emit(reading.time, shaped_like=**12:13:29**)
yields **12:57:24**
